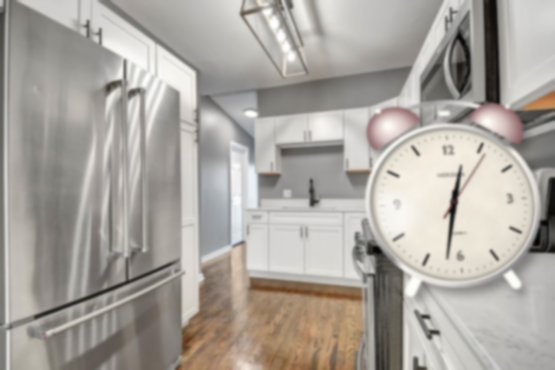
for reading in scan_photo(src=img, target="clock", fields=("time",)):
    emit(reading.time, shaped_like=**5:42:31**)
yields **12:32:06**
